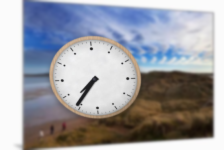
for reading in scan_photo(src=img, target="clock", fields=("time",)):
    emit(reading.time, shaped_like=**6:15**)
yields **7:36**
